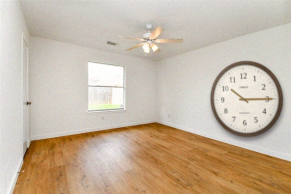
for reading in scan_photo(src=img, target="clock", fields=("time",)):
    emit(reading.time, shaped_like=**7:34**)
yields **10:15**
